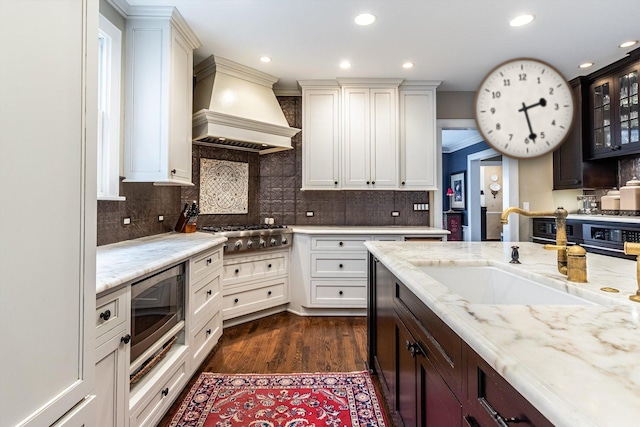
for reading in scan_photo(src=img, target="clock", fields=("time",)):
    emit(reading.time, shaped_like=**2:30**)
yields **2:28**
